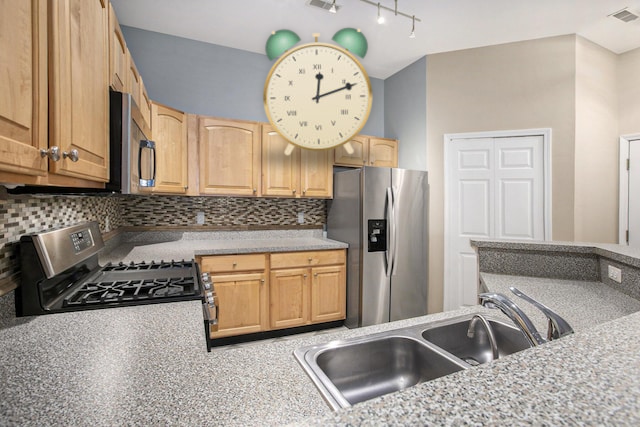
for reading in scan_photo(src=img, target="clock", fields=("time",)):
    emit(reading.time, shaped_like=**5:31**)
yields **12:12**
